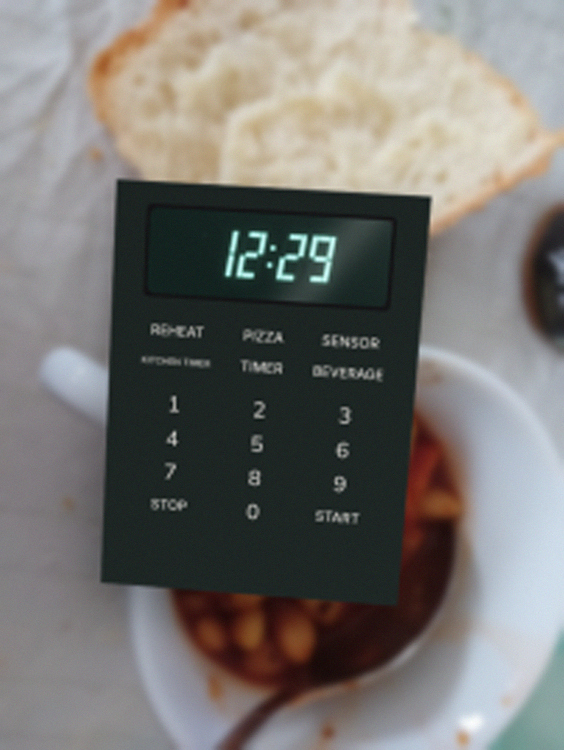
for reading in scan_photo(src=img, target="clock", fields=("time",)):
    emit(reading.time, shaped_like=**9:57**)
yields **12:29**
